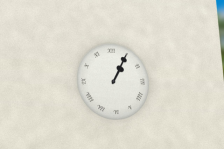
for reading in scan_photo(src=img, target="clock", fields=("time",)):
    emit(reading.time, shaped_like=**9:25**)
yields **1:05**
